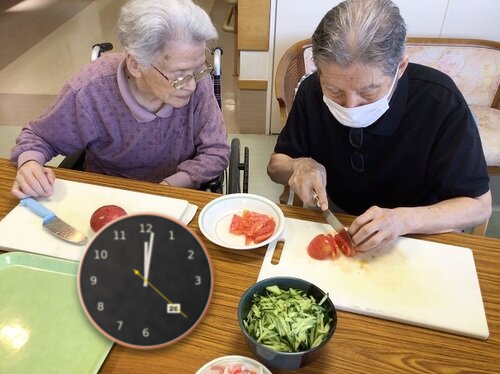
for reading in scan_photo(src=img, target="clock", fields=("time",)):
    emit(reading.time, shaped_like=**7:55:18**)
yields **12:01:22**
